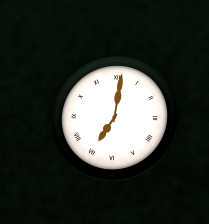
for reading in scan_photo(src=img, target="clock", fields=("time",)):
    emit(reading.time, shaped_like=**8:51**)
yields **7:01**
